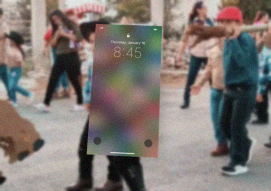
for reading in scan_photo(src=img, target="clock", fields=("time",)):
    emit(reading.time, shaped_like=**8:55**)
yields **8:45**
